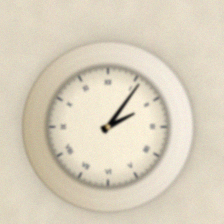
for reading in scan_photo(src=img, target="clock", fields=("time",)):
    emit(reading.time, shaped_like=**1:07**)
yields **2:06**
